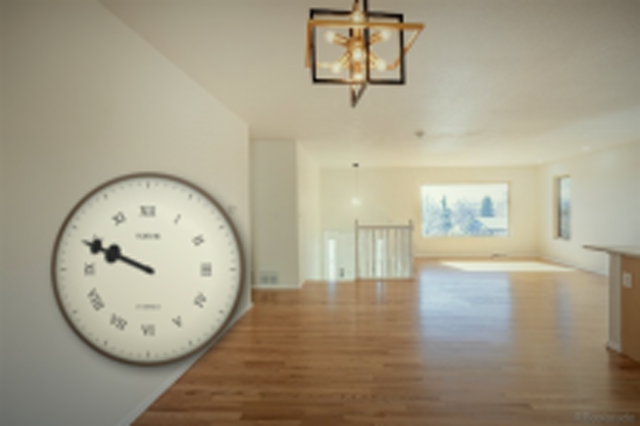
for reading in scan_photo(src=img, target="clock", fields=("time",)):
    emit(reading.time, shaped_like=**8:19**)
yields **9:49**
